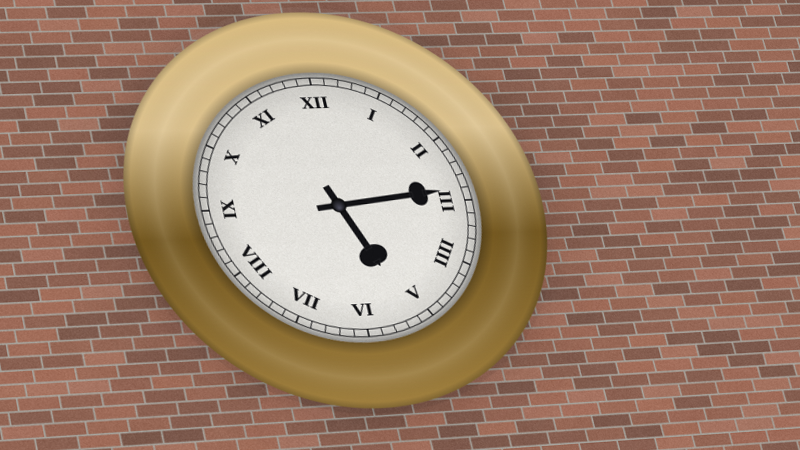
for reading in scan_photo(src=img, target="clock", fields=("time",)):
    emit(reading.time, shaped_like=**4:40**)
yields **5:14**
